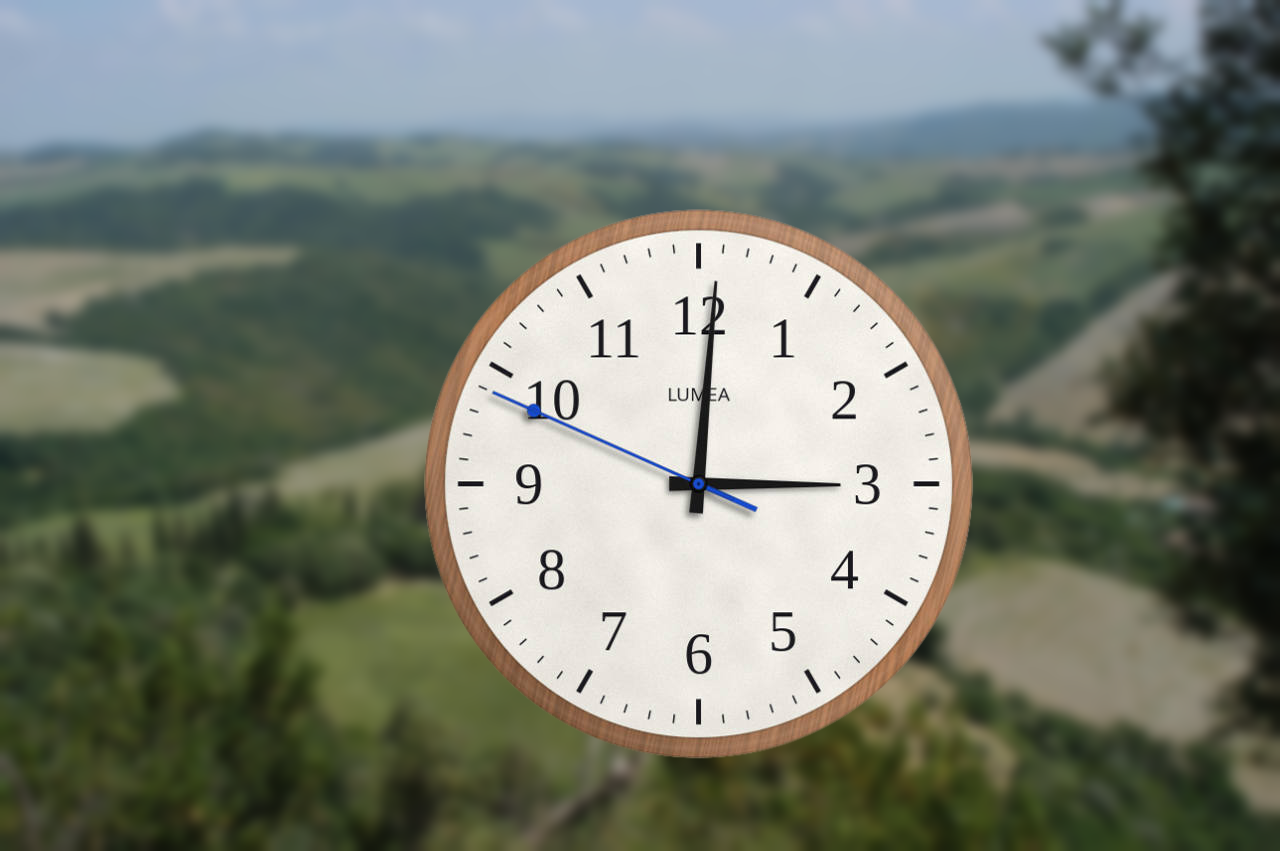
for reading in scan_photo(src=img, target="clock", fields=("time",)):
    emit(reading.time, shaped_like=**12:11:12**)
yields **3:00:49**
